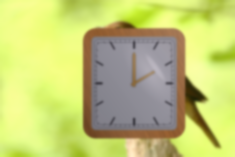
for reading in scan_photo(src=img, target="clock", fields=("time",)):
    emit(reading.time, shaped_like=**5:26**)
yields **2:00**
